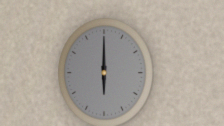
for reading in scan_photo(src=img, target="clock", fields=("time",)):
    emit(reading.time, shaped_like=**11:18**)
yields **6:00**
